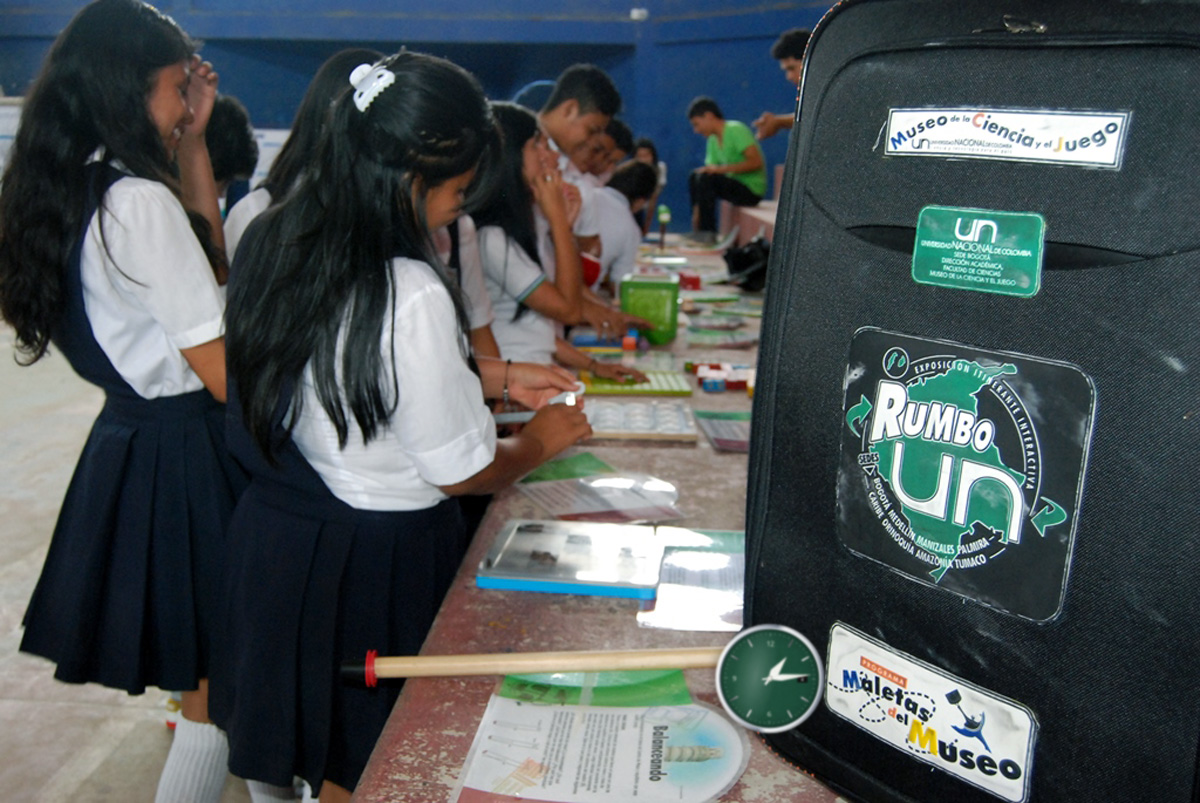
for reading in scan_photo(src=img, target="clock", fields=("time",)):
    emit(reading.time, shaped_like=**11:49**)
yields **1:14**
